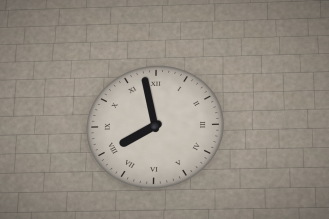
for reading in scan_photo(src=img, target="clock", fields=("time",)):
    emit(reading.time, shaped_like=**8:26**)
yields **7:58**
